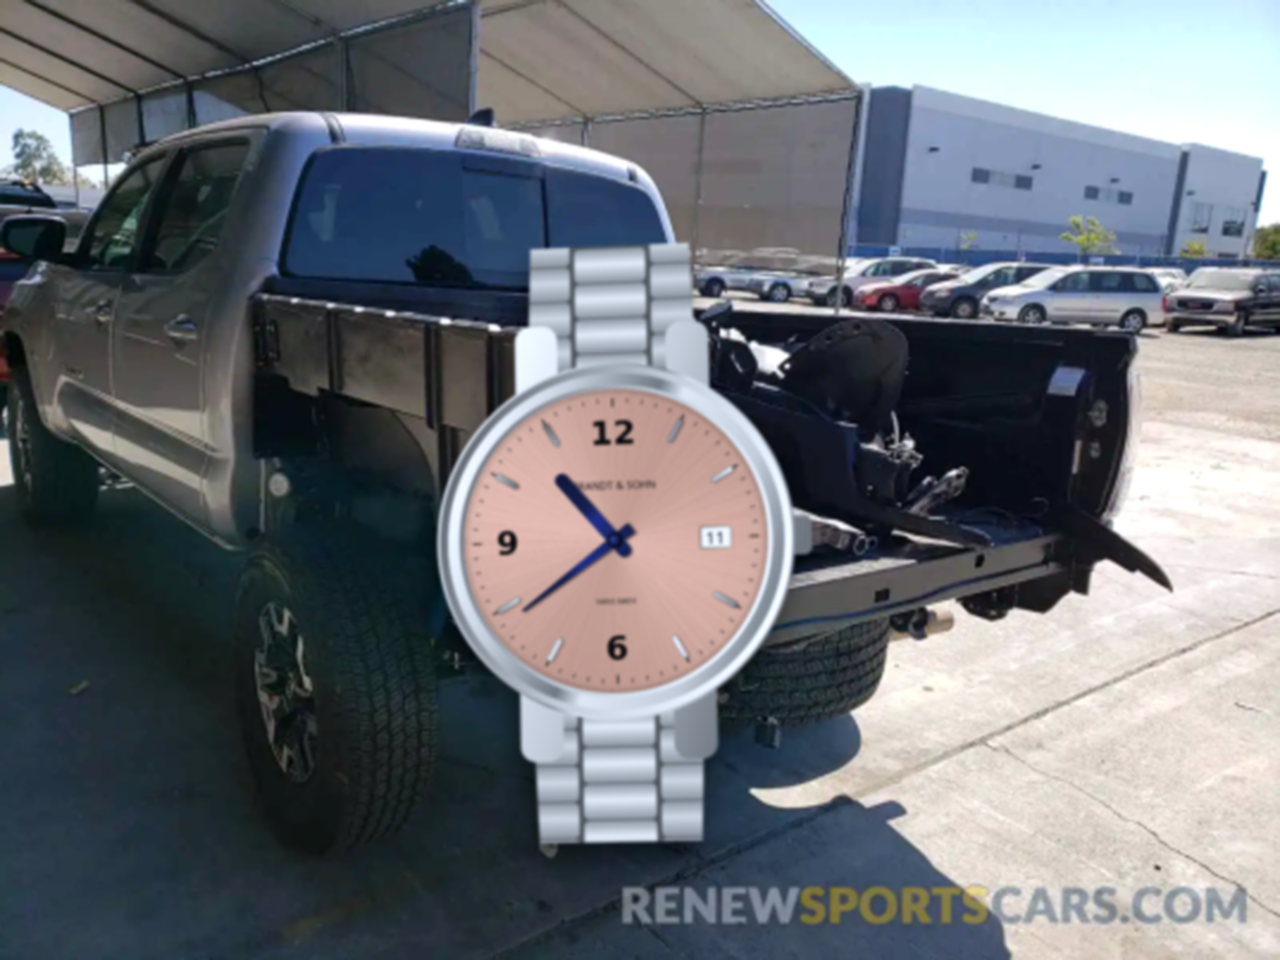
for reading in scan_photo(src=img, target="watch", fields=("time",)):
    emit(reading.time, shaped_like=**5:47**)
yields **10:39**
